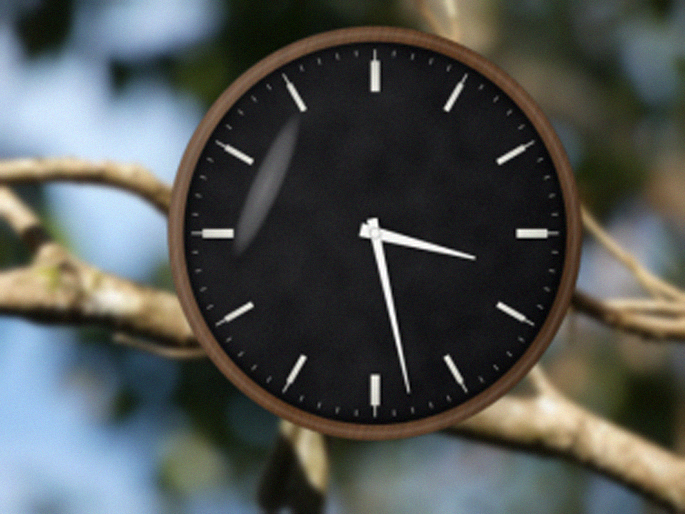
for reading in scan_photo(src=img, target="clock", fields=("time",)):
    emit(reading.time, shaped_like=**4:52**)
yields **3:28**
